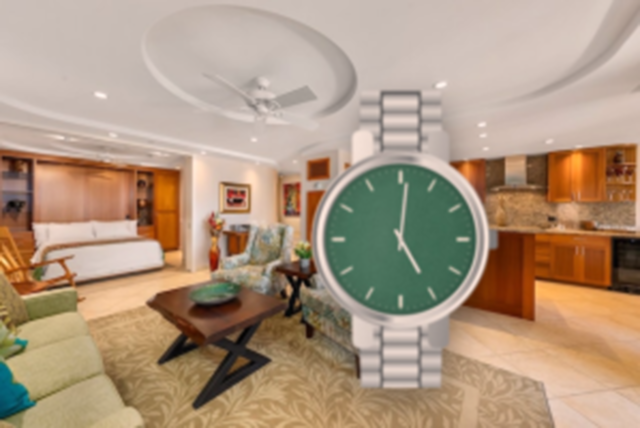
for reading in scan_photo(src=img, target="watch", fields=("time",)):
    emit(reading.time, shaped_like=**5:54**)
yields **5:01**
